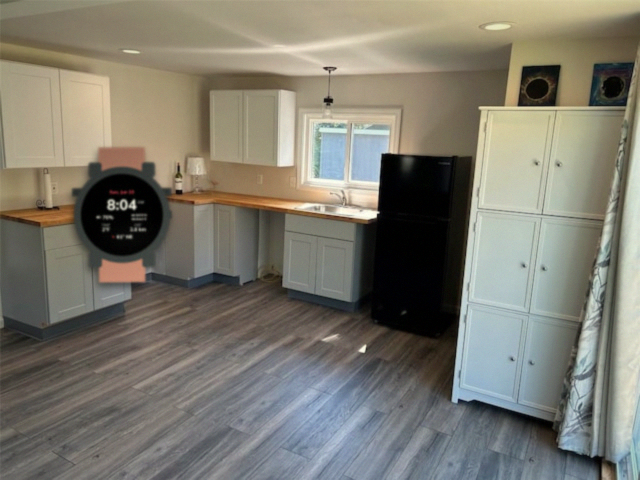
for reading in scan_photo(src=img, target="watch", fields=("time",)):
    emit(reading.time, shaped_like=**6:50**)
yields **8:04**
